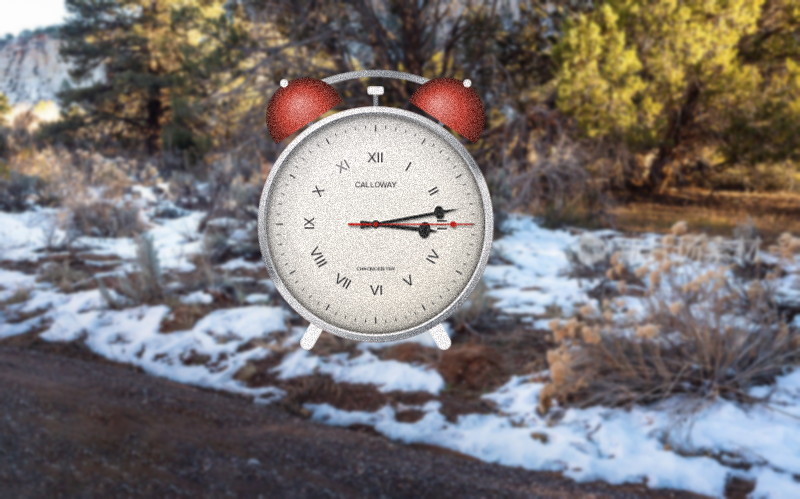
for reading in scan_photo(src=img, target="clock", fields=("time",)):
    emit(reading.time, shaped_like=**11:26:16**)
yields **3:13:15**
